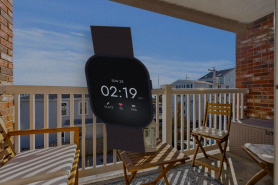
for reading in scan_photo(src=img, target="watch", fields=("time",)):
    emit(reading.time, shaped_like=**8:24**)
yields **2:19**
